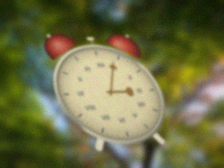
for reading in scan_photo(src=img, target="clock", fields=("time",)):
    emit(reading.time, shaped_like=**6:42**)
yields **3:04**
